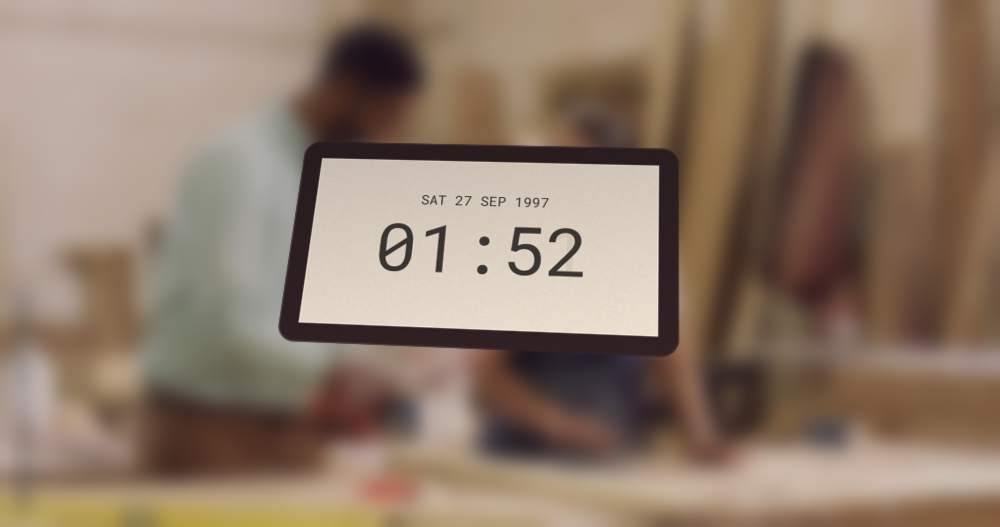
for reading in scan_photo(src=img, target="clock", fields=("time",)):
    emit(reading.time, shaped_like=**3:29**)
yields **1:52**
